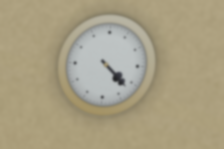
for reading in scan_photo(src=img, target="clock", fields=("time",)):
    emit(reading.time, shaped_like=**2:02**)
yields **4:22**
